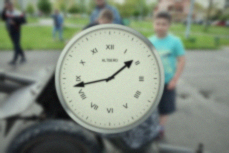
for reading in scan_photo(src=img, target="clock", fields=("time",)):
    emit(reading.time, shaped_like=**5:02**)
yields **1:43**
